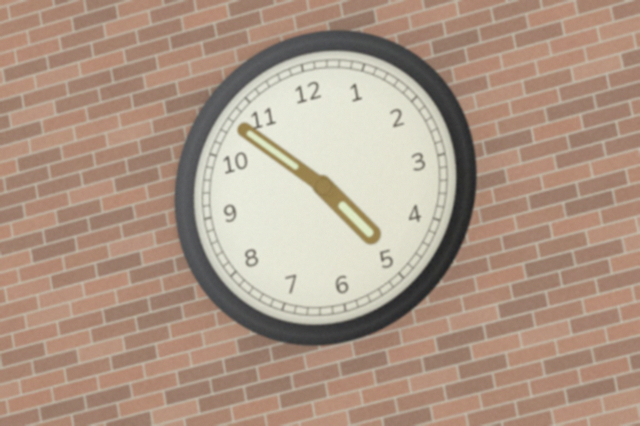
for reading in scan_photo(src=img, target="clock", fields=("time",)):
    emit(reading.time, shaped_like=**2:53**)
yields **4:53**
